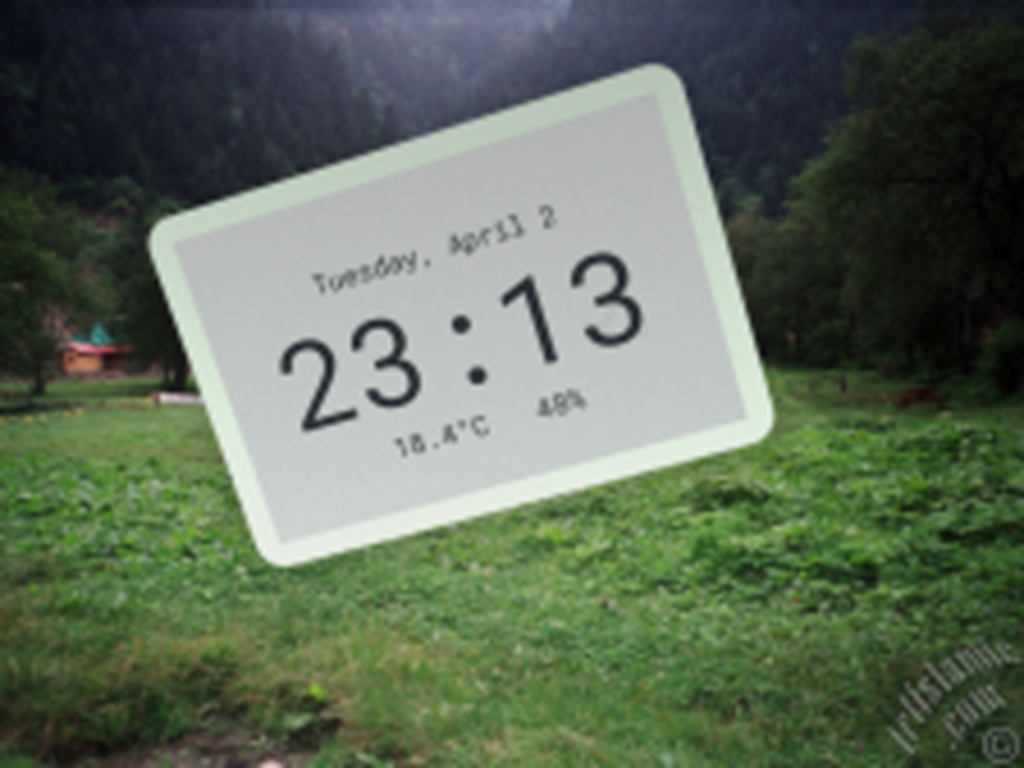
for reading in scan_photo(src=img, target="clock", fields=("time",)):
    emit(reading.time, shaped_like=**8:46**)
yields **23:13**
